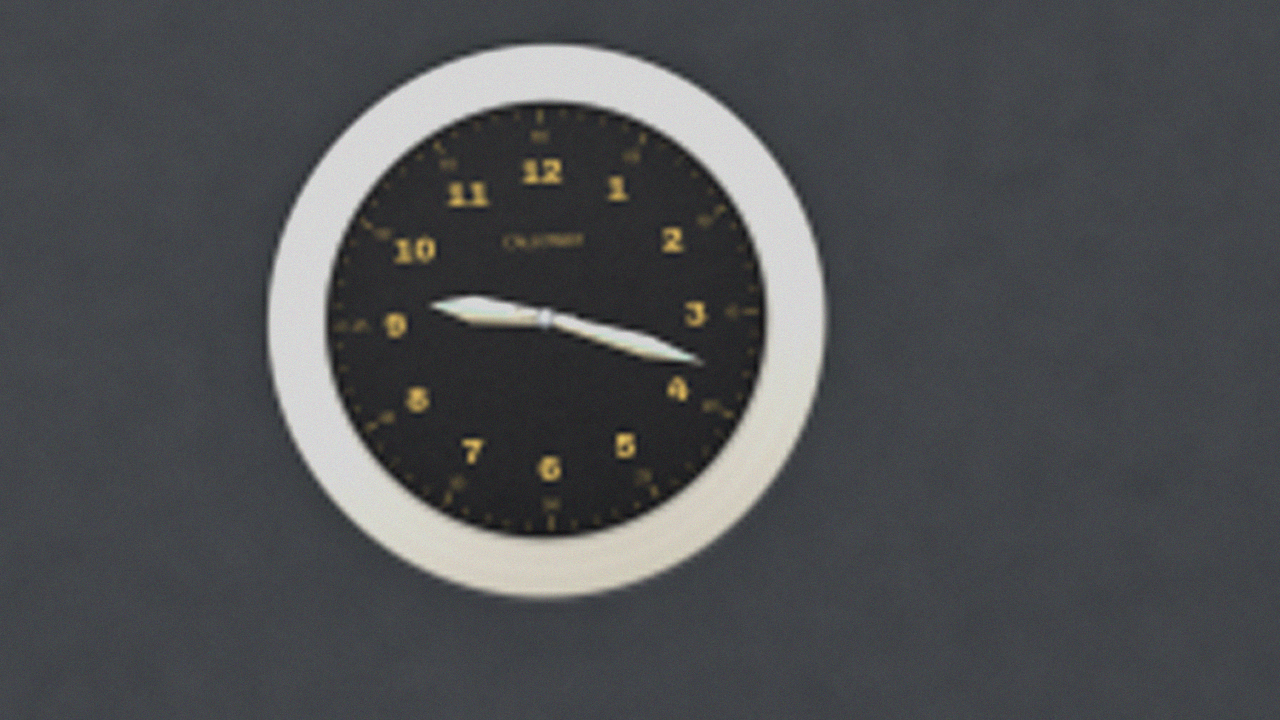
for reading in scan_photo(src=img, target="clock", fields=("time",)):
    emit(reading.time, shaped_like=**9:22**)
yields **9:18**
